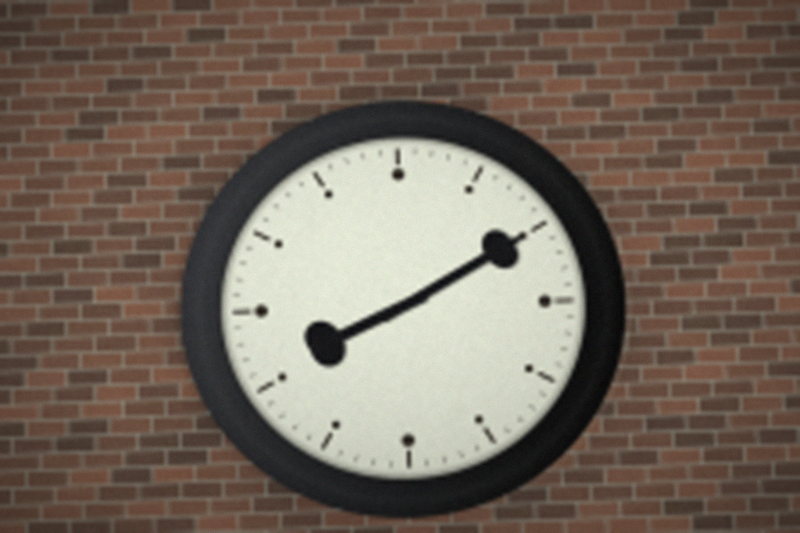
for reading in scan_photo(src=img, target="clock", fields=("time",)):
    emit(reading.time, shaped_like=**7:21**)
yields **8:10**
